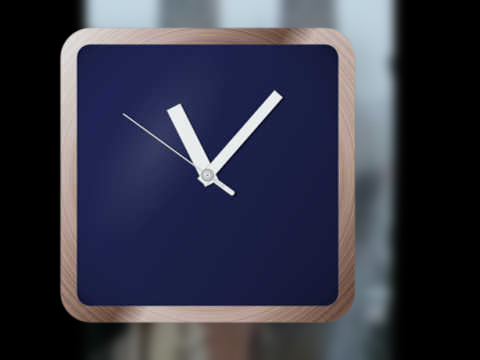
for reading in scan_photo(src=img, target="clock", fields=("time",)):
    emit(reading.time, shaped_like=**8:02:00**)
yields **11:06:51**
